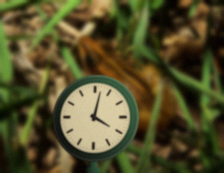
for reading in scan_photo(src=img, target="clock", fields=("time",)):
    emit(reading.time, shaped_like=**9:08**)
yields **4:02**
